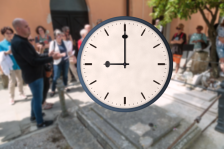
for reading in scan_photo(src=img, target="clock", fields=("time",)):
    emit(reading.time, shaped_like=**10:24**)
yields **9:00**
